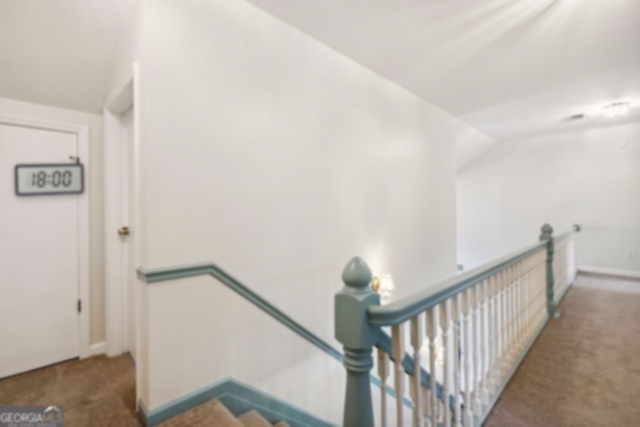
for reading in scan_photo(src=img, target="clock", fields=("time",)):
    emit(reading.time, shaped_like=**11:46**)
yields **18:00**
